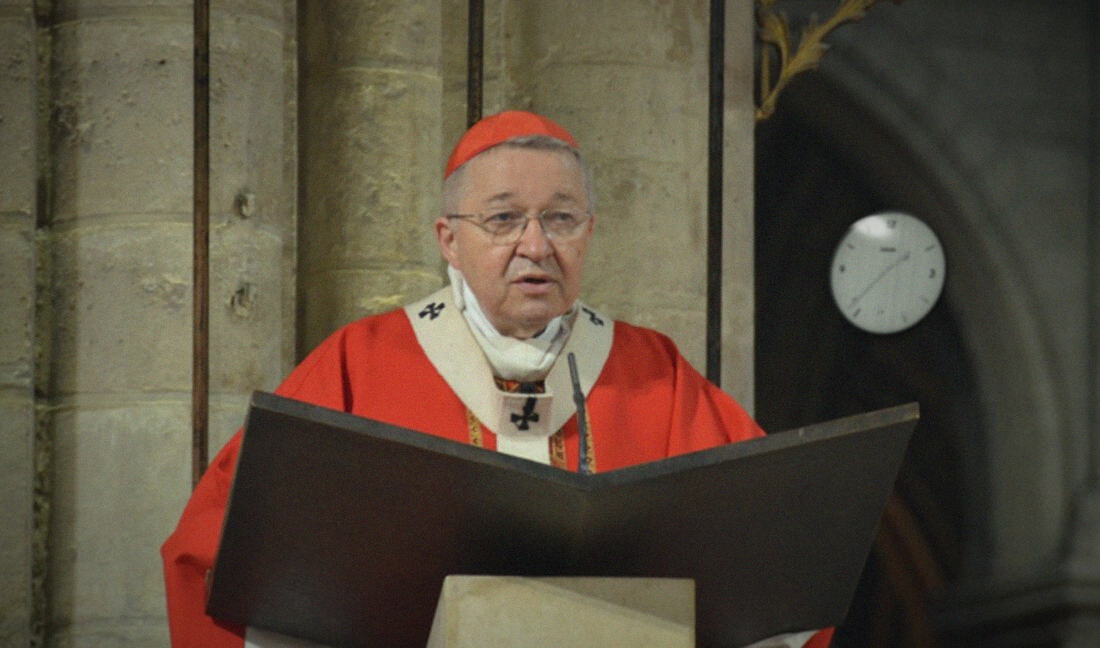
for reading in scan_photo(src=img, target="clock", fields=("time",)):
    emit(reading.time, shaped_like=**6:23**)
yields **1:37**
